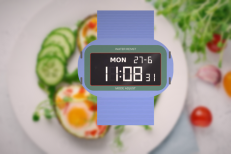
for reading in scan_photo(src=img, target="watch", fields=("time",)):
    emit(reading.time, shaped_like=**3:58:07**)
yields **11:08:31**
